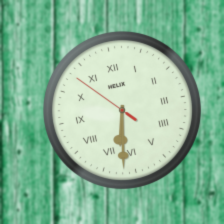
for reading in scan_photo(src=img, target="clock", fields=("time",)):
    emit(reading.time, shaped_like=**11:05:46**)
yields **6:31:53**
